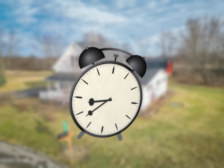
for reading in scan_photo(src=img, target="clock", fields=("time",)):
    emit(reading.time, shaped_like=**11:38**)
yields **8:38**
